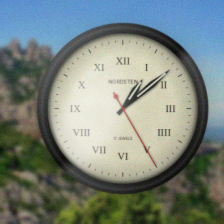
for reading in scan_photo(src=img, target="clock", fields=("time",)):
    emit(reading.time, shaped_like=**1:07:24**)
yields **1:08:25**
